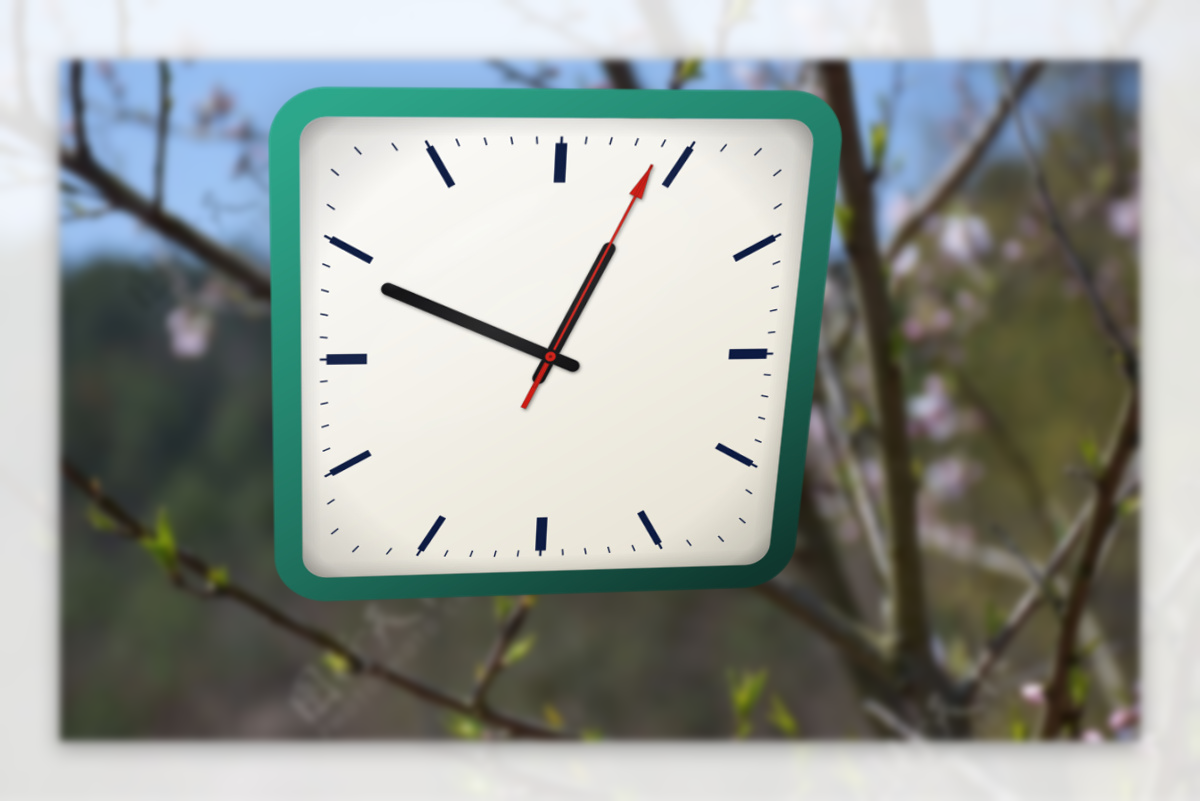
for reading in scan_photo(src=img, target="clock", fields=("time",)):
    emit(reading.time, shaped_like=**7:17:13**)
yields **12:49:04**
